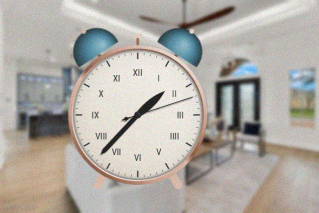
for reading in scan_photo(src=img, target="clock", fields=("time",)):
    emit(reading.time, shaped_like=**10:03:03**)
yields **1:37:12**
